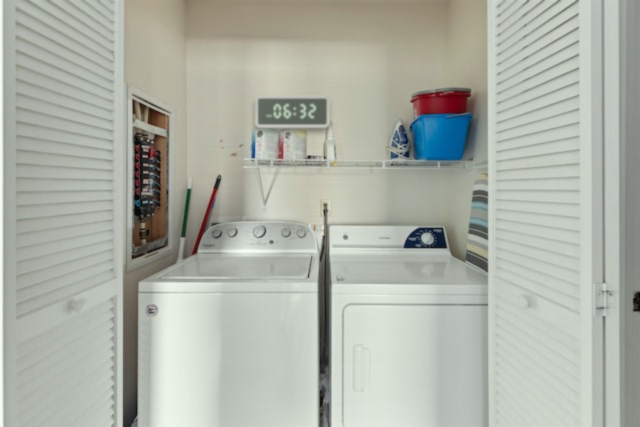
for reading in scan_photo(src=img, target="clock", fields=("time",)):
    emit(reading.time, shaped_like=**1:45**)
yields **6:32**
